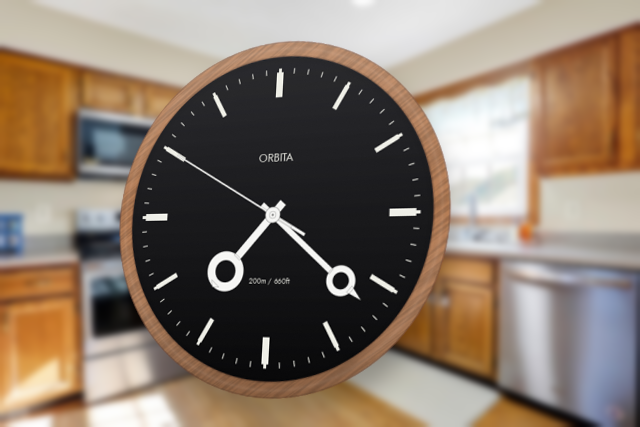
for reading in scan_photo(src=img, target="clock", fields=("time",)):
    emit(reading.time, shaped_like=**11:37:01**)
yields **7:21:50**
